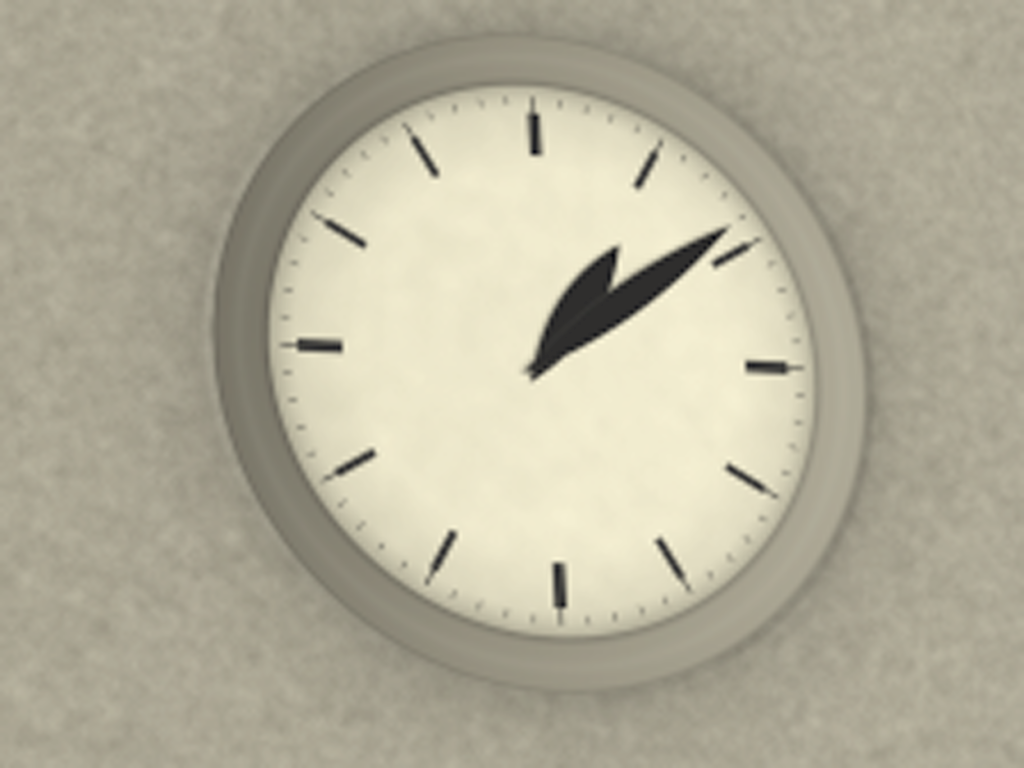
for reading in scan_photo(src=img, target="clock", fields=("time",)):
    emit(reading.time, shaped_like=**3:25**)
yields **1:09**
